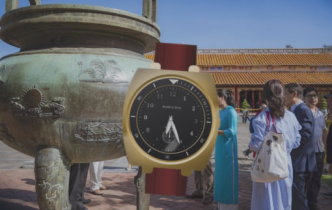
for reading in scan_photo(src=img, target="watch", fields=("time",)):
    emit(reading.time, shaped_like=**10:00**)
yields **6:26**
